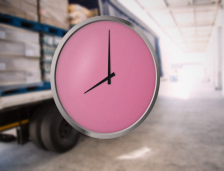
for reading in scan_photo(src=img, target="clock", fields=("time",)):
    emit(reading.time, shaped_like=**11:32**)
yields **8:00**
